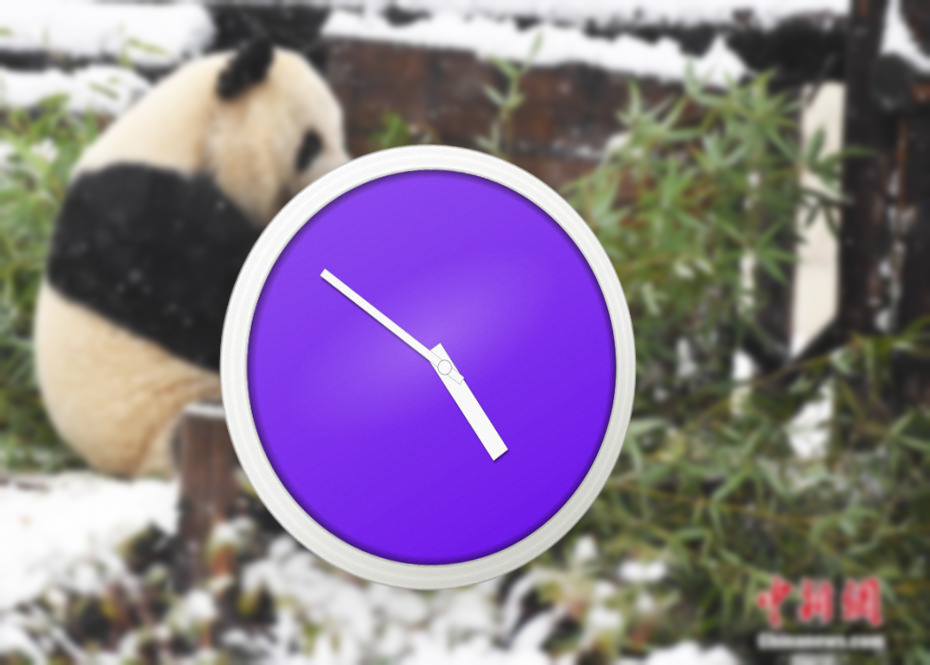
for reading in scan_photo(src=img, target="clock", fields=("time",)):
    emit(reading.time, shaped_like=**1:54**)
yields **4:51**
